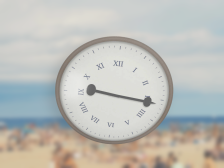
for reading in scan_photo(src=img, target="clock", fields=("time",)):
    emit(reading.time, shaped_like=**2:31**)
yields **9:16**
